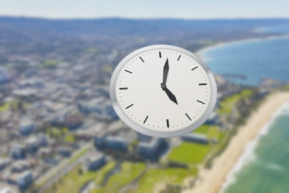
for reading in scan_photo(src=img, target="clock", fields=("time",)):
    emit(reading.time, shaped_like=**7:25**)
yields **5:02**
